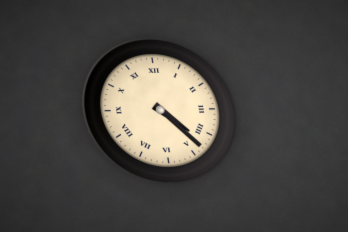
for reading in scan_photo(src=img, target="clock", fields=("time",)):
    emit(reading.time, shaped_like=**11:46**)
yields **4:23**
